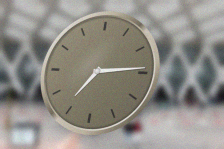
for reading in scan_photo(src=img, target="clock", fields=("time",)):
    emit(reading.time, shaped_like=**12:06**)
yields **7:14**
